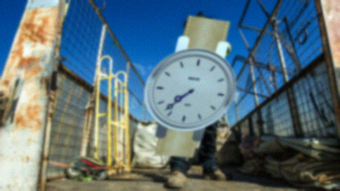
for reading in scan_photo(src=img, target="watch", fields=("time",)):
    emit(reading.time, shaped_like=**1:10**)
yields **7:37**
